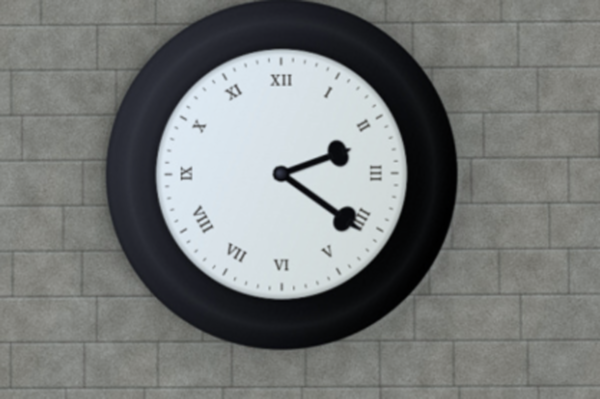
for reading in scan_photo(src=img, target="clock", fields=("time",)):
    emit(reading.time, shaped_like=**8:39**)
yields **2:21**
